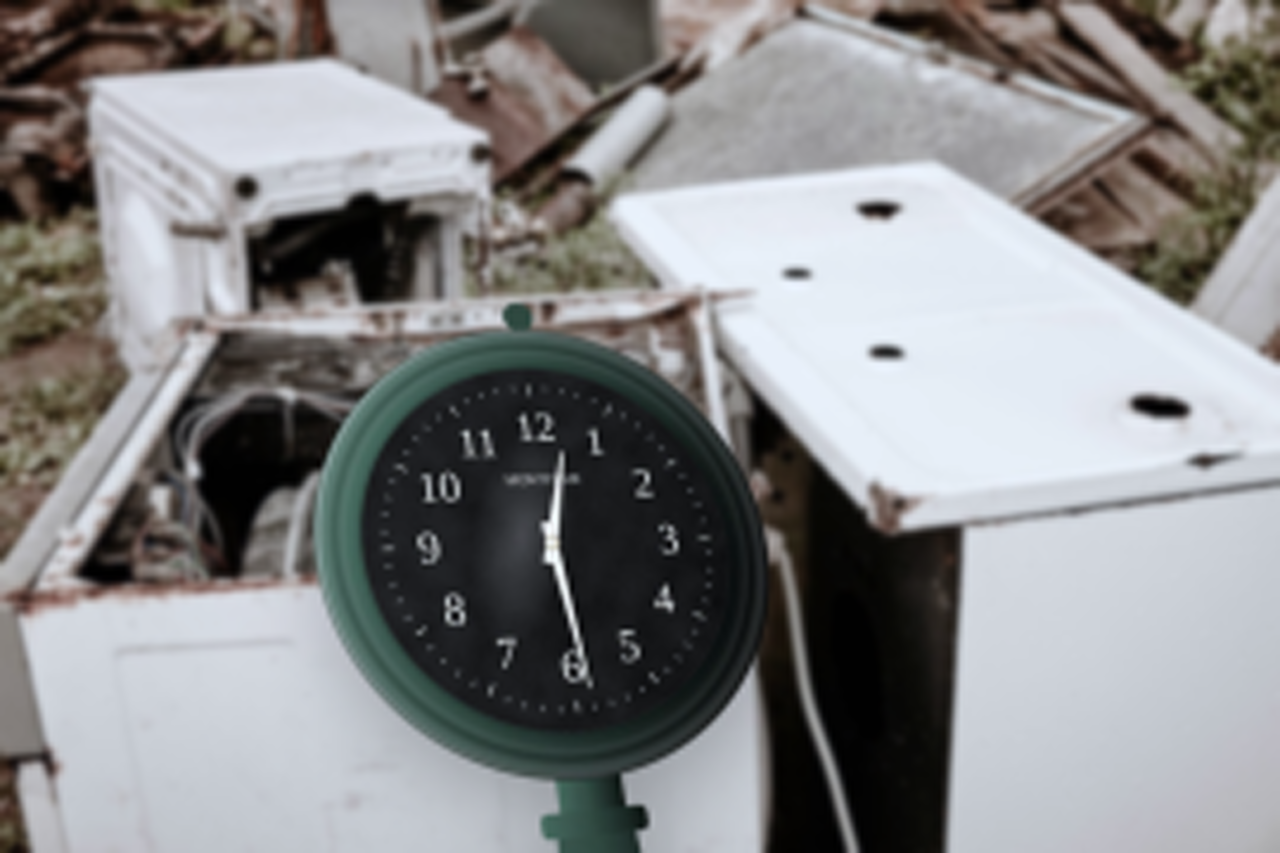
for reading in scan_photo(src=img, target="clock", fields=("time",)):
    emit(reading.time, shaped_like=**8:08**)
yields **12:29**
